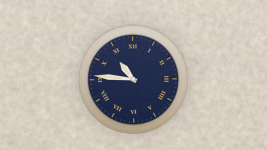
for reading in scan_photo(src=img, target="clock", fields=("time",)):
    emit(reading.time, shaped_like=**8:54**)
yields **10:46**
